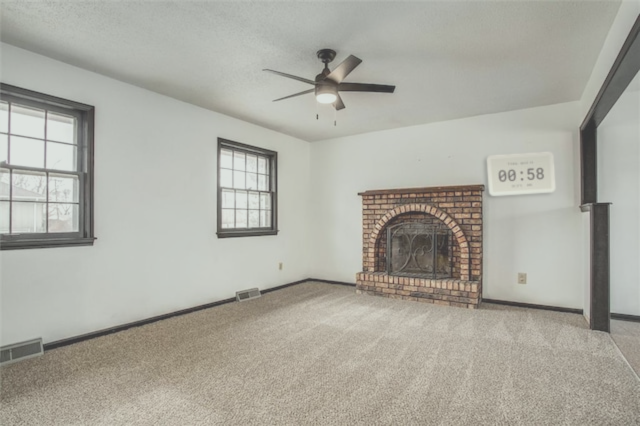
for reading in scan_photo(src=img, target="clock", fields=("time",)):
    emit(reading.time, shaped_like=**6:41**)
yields **0:58**
